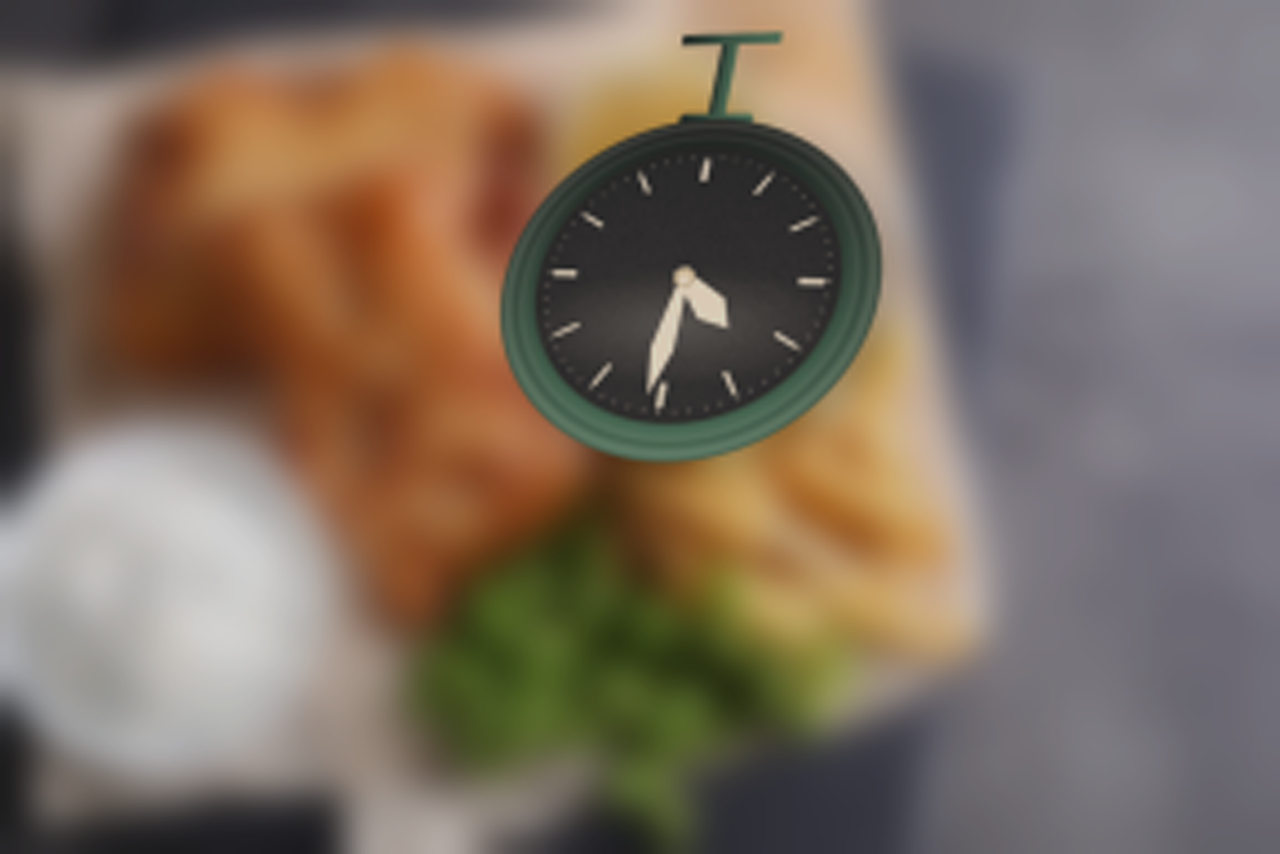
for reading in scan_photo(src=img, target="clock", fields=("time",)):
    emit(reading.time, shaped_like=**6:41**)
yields **4:31**
